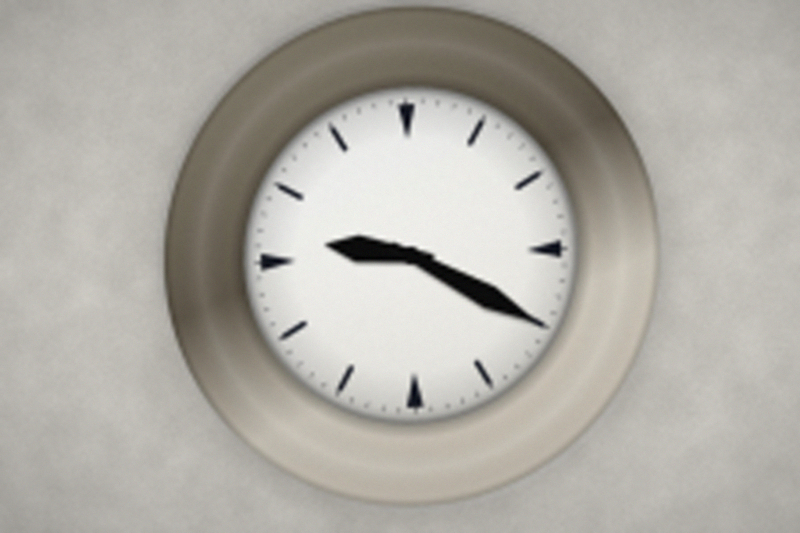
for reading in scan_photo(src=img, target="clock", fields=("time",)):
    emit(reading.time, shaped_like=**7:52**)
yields **9:20**
